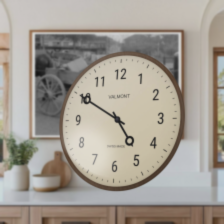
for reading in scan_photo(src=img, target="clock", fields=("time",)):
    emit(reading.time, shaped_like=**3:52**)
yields **4:50**
